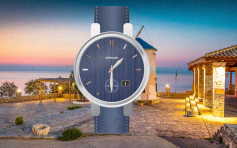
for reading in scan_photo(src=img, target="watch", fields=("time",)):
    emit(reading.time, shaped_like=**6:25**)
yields **1:30**
